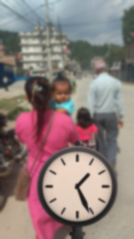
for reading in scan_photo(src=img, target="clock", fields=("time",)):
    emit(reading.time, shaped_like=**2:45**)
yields **1:26**
